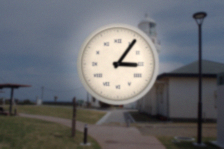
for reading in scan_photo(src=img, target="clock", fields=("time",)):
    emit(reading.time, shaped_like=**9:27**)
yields **3:06**
